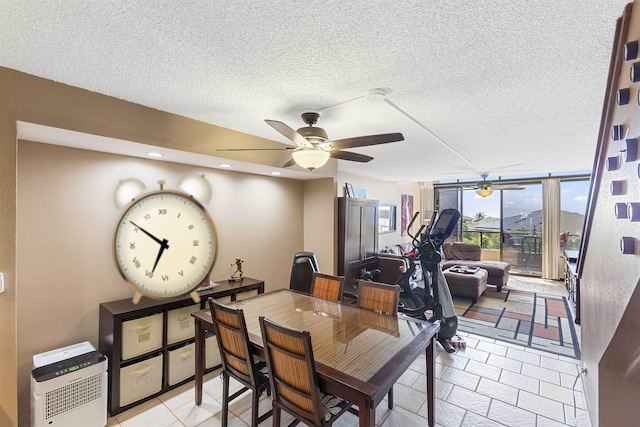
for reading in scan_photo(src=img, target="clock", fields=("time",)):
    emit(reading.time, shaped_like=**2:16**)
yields **6:51**
